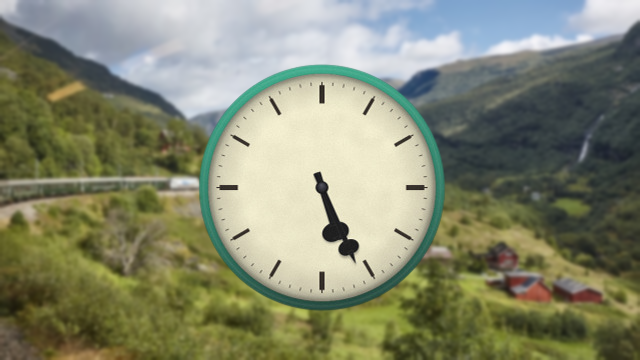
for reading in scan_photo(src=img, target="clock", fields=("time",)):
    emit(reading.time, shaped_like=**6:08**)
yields **5:26**
